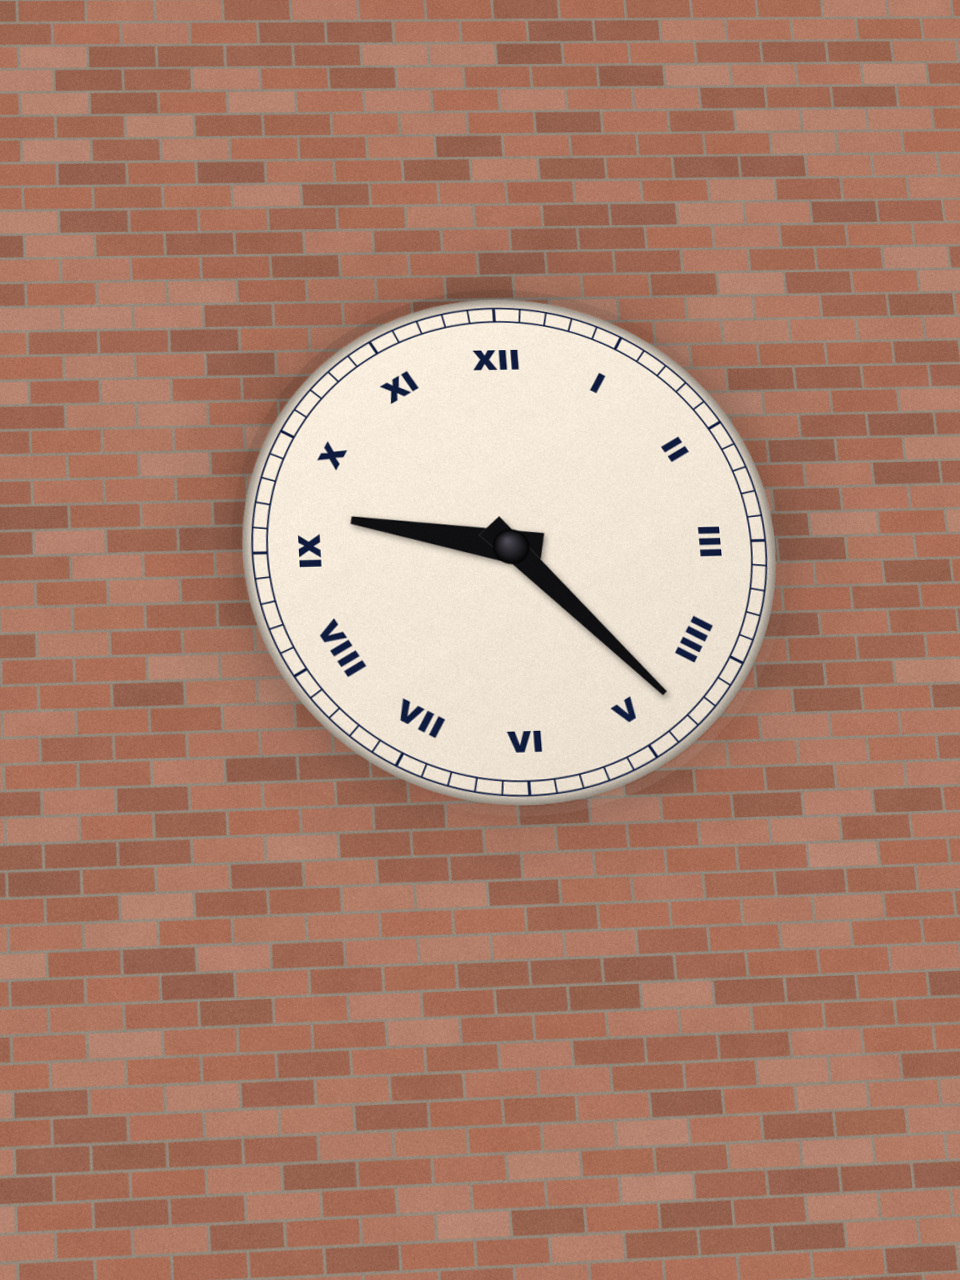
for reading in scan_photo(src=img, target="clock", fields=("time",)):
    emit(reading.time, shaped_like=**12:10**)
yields **9:23**
